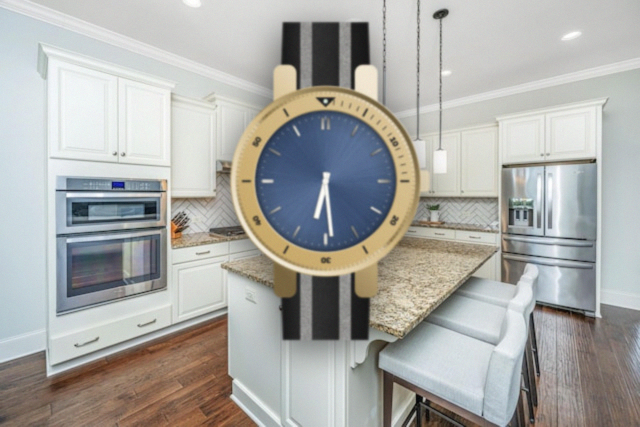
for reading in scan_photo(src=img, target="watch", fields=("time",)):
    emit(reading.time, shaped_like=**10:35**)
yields **6:29**
